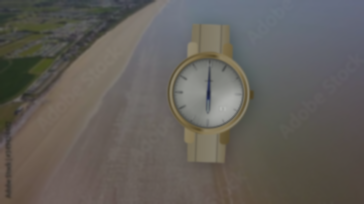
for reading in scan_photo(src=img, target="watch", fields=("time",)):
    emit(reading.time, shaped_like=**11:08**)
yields **6:00**
